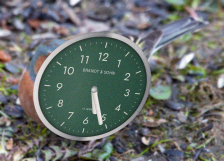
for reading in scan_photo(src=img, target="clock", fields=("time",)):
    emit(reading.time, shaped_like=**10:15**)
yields **5:26**
